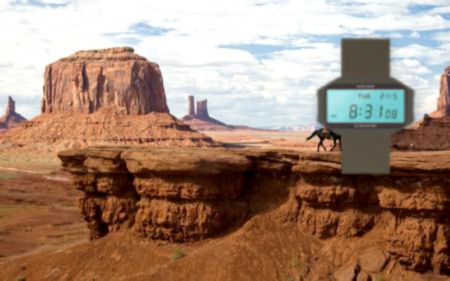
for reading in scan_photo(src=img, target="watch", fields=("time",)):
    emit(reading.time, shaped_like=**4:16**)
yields **8:31**
